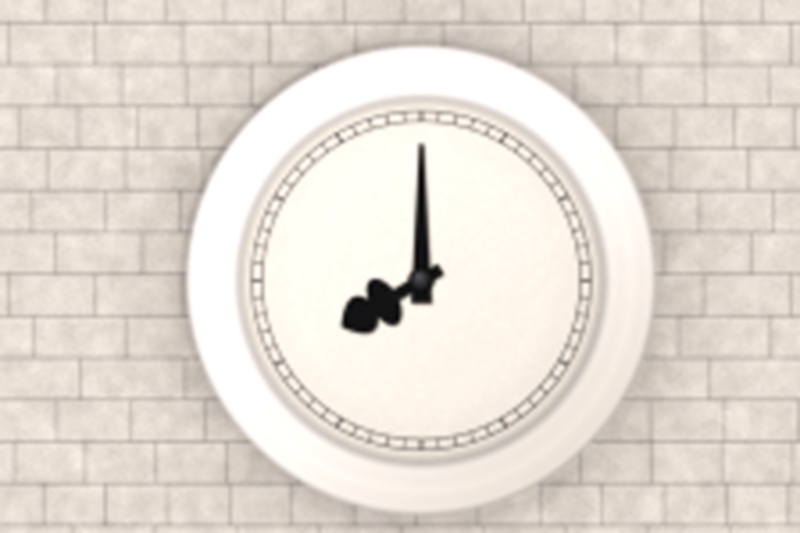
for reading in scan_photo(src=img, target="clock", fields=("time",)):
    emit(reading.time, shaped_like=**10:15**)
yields **8:00**
